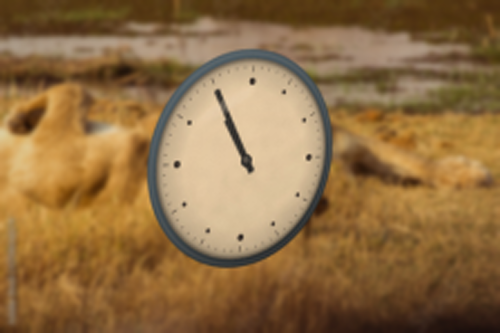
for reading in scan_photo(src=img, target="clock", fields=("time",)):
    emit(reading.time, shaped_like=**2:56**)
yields **10:55**
